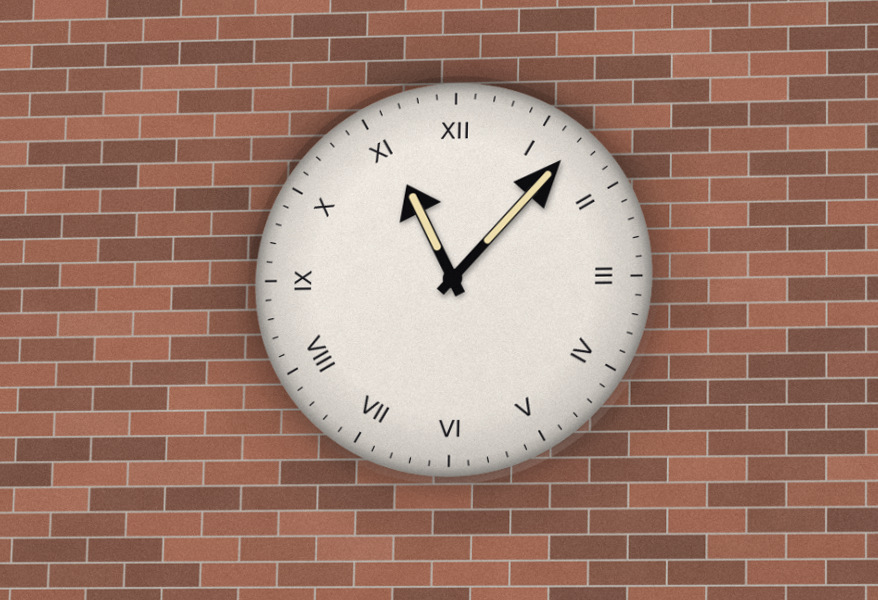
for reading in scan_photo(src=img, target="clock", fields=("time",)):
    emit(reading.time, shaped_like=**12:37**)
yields **11:07**
